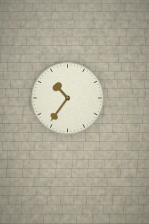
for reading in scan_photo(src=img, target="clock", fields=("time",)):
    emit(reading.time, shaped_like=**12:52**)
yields **10:36**
